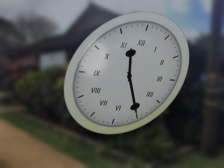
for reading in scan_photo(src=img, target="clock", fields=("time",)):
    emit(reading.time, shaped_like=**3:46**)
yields **11:25**
